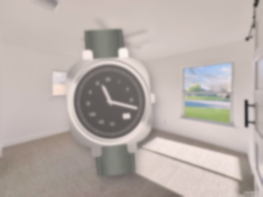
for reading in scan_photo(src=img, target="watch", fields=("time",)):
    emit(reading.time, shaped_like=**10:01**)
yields **11:18**
